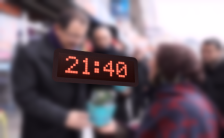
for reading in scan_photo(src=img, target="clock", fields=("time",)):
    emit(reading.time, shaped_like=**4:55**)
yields **21:40**
